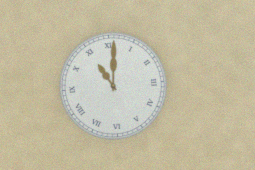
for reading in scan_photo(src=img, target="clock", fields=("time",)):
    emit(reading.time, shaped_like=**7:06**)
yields **11:01**
